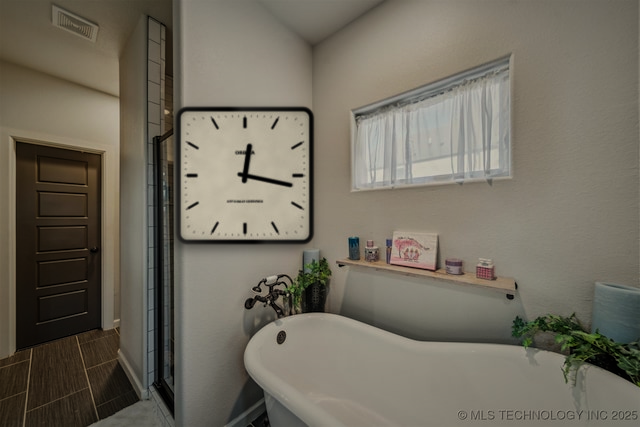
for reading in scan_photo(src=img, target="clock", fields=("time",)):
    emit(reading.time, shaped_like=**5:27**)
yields **12:17**
